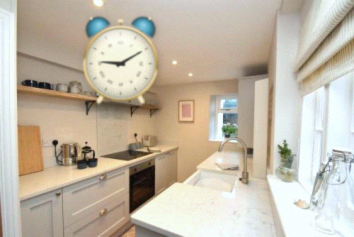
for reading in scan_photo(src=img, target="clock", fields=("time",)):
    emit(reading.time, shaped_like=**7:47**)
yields **9:10**
